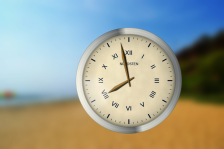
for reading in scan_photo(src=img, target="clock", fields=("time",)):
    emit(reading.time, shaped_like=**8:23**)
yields **7:58**
